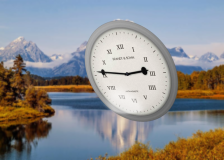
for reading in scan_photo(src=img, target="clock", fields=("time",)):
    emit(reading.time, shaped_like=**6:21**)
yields **2:46**
